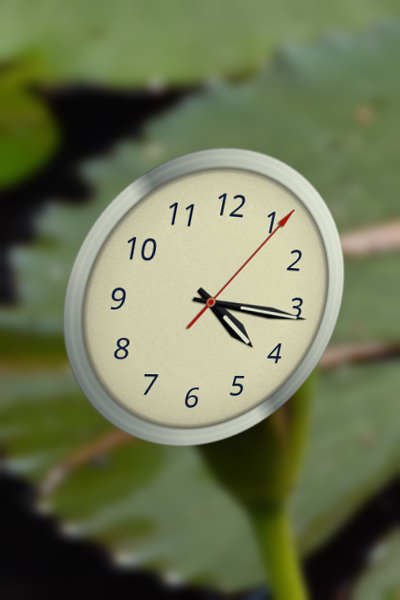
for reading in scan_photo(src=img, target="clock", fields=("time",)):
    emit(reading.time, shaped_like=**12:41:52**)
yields **4:16:06**
